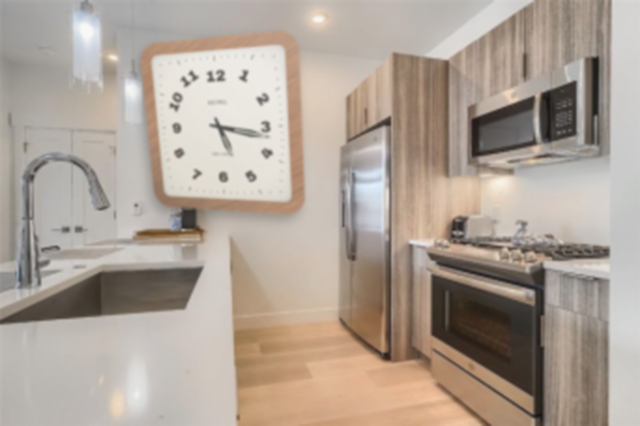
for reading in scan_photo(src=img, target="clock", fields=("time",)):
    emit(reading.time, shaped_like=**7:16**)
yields **5:17**
